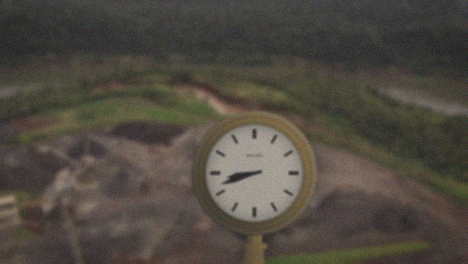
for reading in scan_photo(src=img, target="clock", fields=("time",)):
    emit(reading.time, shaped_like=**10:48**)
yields **8:42**
